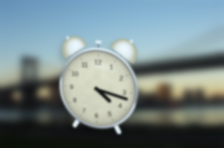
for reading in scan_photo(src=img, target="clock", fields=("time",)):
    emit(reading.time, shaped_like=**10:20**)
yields **4:17**
